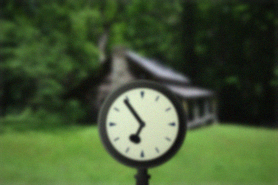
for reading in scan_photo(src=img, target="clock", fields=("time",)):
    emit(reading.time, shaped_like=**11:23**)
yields **6:54**
